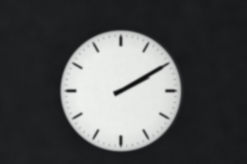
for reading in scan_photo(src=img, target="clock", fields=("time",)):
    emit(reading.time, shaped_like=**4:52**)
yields **2:10**
